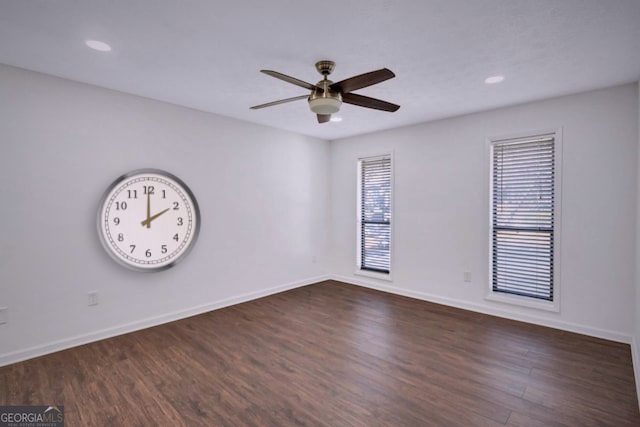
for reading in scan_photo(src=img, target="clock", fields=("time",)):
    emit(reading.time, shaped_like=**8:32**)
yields **2:00**
